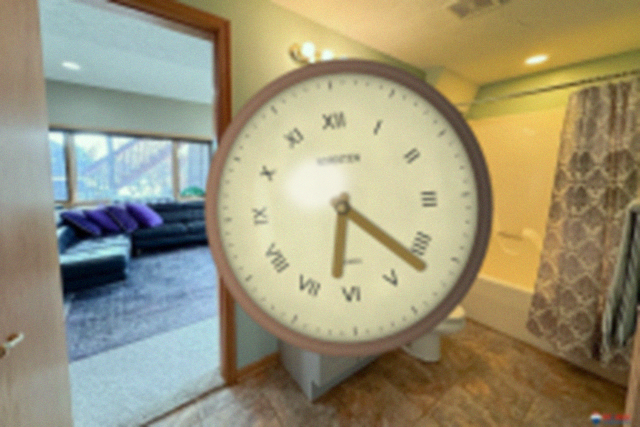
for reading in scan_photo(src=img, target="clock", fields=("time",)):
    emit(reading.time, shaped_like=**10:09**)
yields **6:22**
